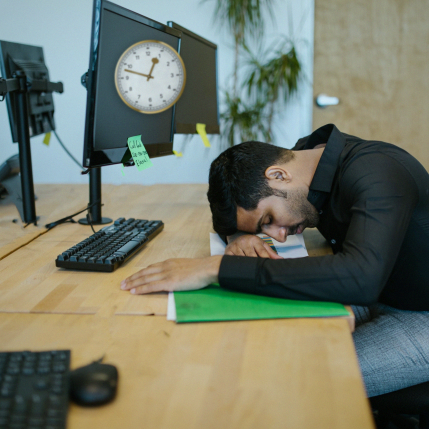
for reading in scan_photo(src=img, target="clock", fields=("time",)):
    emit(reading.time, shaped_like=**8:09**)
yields **12:48**
